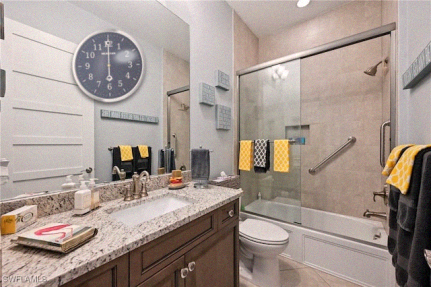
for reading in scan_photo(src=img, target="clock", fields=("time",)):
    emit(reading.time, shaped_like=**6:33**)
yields **6:00**
